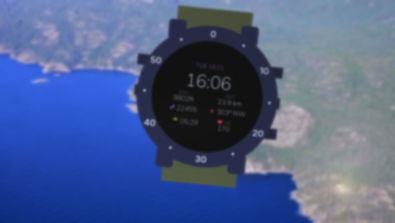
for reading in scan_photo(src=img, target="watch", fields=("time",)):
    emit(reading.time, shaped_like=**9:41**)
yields **16:06**
